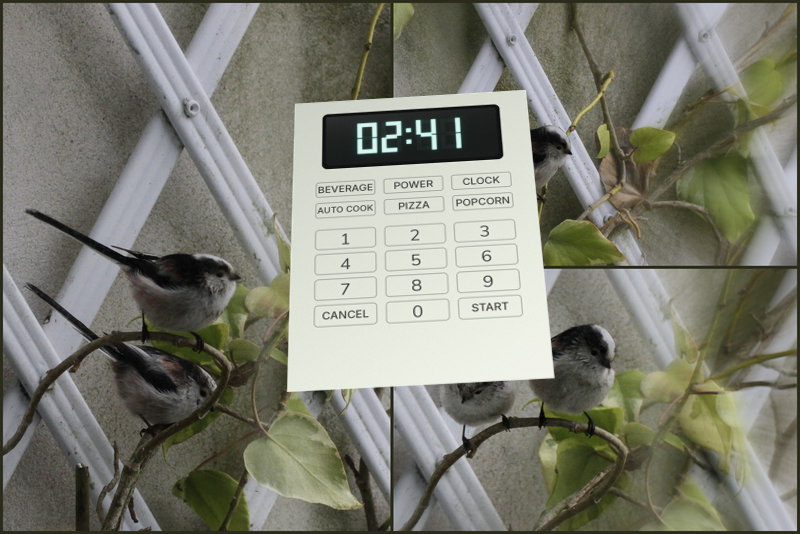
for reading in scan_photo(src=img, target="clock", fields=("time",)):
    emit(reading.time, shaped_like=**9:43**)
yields **2:41**
